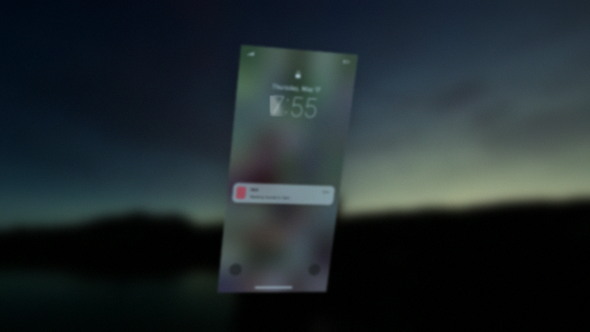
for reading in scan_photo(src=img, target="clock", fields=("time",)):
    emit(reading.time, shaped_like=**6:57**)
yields **7:55**
